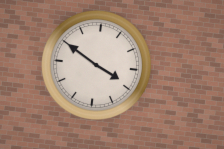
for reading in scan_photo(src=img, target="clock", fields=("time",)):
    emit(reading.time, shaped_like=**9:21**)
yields **3:50**
